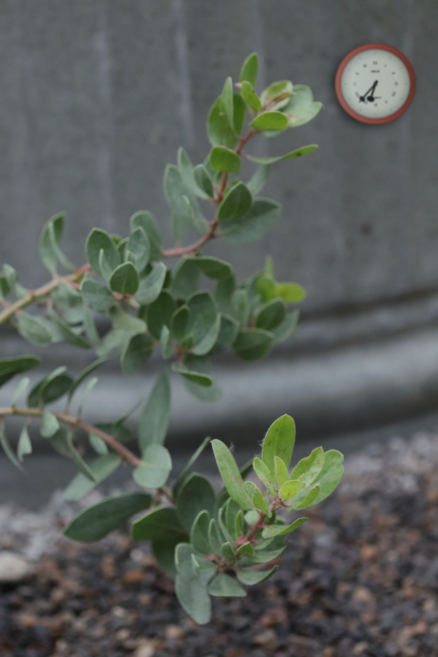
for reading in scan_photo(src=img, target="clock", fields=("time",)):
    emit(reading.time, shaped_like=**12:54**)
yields **6:37**
